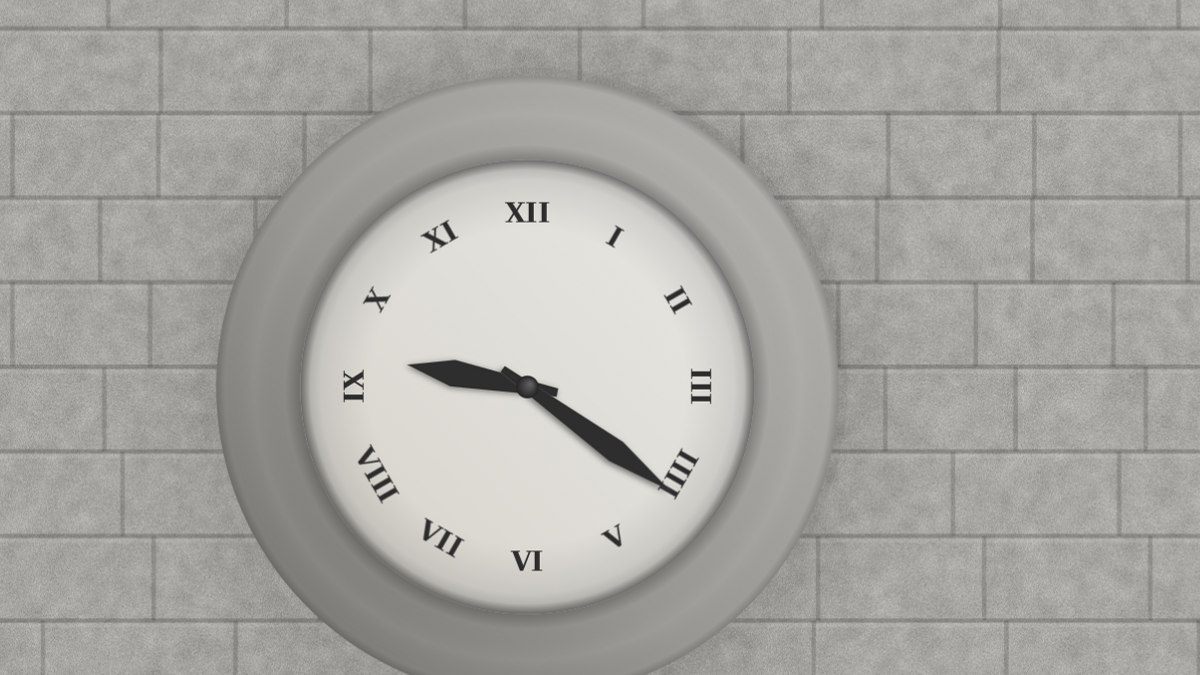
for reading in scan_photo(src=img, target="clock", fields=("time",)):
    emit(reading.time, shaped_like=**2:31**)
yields **9:21**
